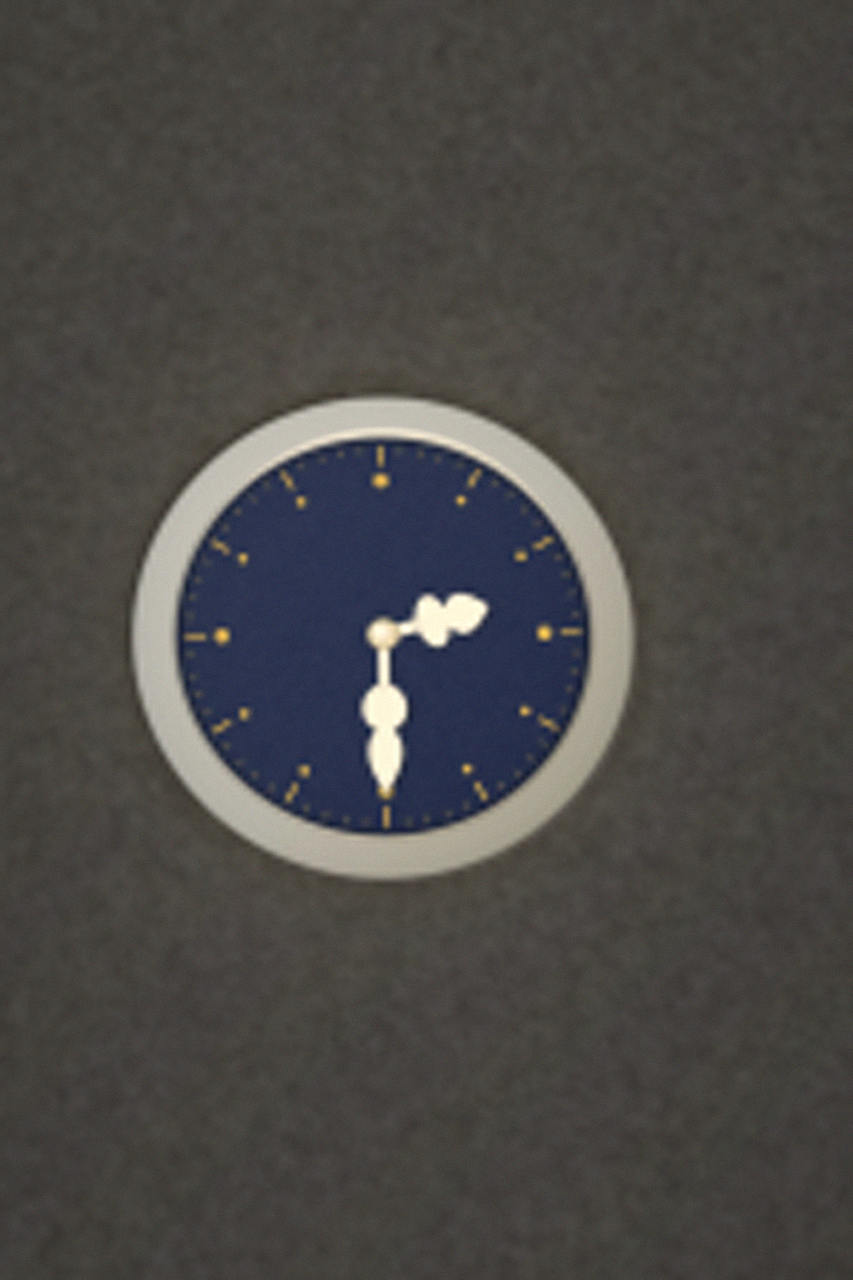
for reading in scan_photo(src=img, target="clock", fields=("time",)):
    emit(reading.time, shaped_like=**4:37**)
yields **2:30**
